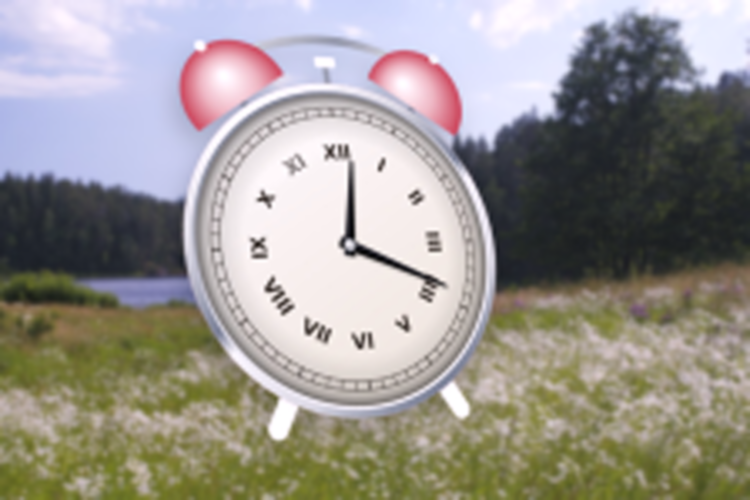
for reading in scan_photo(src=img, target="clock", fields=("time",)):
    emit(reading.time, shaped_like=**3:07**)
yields **12:19**
